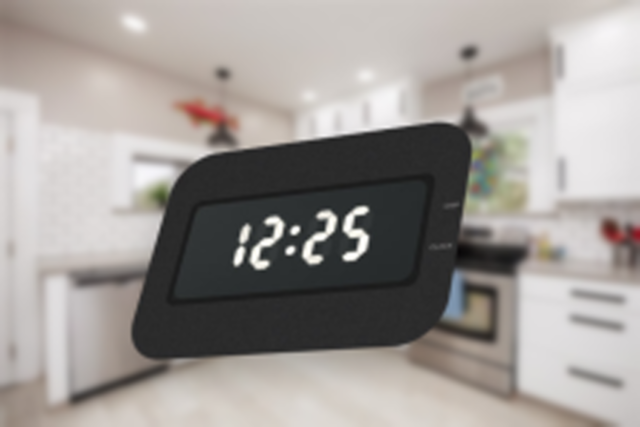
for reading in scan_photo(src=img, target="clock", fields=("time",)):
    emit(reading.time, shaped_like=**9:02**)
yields **12:25**
